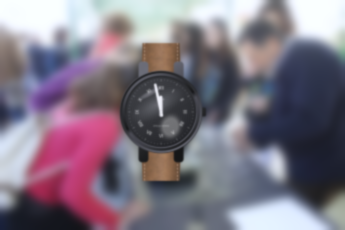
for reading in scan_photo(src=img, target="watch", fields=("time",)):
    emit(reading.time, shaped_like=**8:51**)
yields **11:58**
